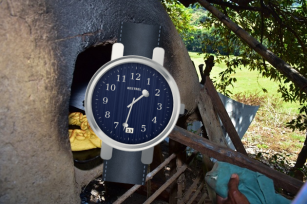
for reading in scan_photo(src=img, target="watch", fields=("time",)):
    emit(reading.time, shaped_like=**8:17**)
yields **1:32**
